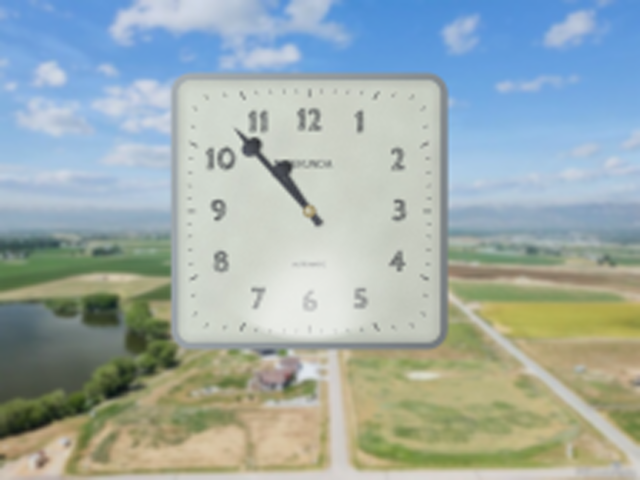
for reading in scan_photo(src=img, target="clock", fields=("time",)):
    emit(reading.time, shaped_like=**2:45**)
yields **10:53**
